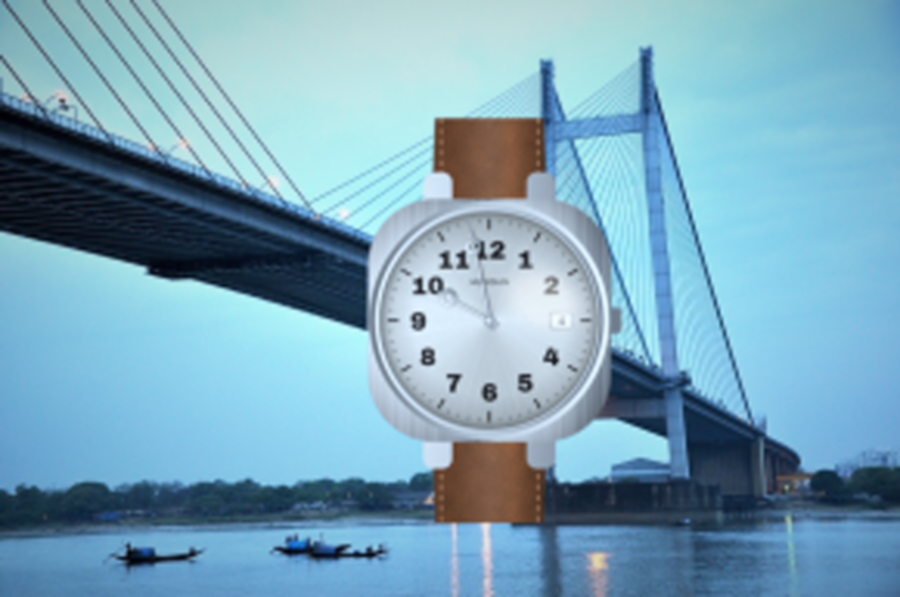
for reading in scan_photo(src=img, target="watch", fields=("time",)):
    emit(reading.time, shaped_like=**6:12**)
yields **9:58**
